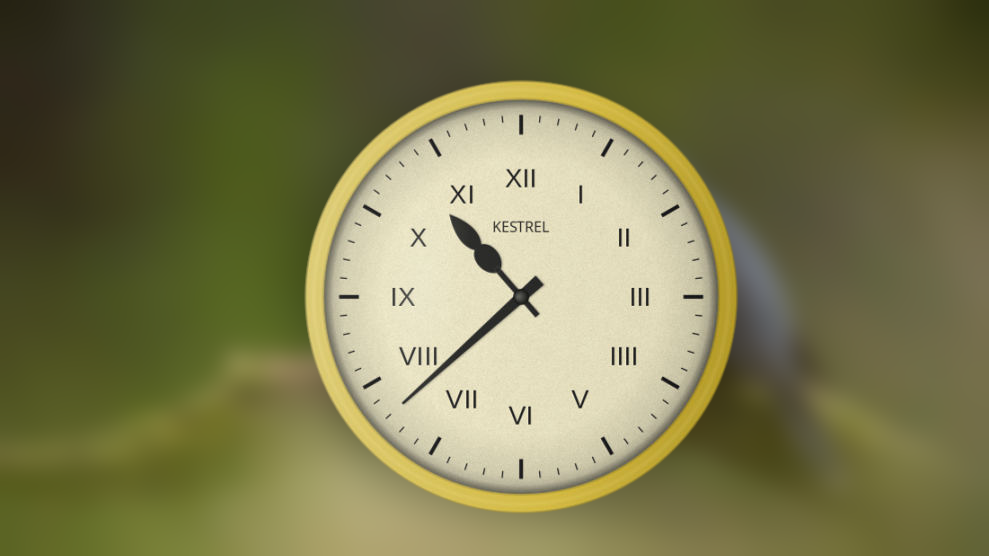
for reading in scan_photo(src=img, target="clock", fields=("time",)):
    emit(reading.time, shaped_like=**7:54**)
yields **10:38**
